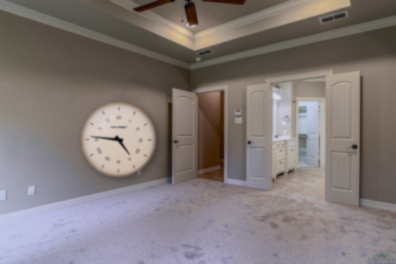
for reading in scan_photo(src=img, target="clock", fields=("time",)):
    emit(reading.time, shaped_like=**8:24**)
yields **4:46**
